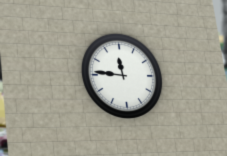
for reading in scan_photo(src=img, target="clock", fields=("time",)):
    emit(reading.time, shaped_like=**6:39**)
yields **11:46**
